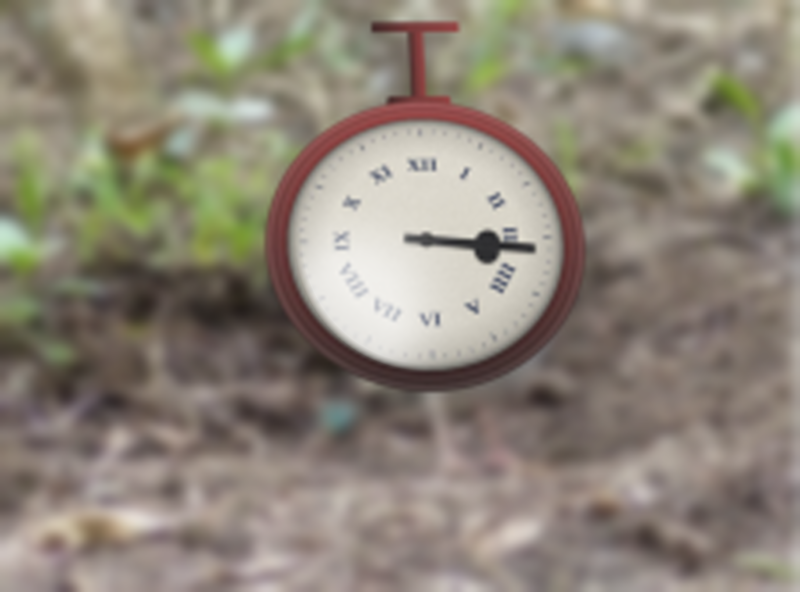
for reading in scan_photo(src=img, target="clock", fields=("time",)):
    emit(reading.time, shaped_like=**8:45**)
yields **3:16**
